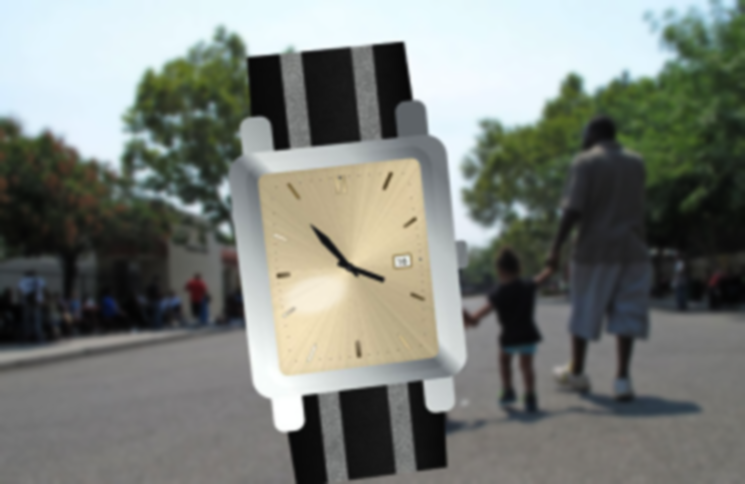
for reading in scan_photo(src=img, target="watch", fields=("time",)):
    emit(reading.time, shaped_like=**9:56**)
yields **3:54**
